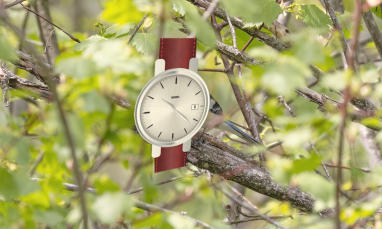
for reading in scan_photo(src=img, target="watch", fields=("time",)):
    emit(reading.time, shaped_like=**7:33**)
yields **10:22**
